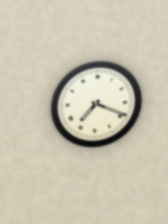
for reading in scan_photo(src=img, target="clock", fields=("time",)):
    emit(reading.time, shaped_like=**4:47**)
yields **7:19**
